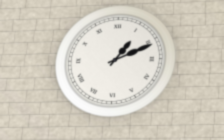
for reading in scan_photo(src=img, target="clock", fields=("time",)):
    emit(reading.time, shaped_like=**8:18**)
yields **1:11**
